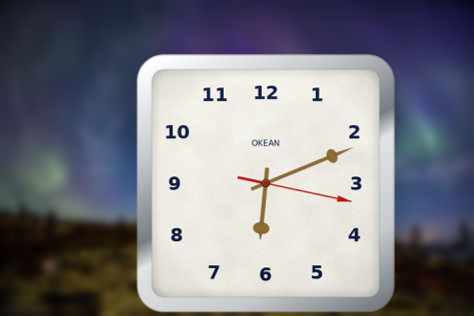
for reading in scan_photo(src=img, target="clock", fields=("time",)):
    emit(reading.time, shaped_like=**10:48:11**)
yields **6:11:17**
